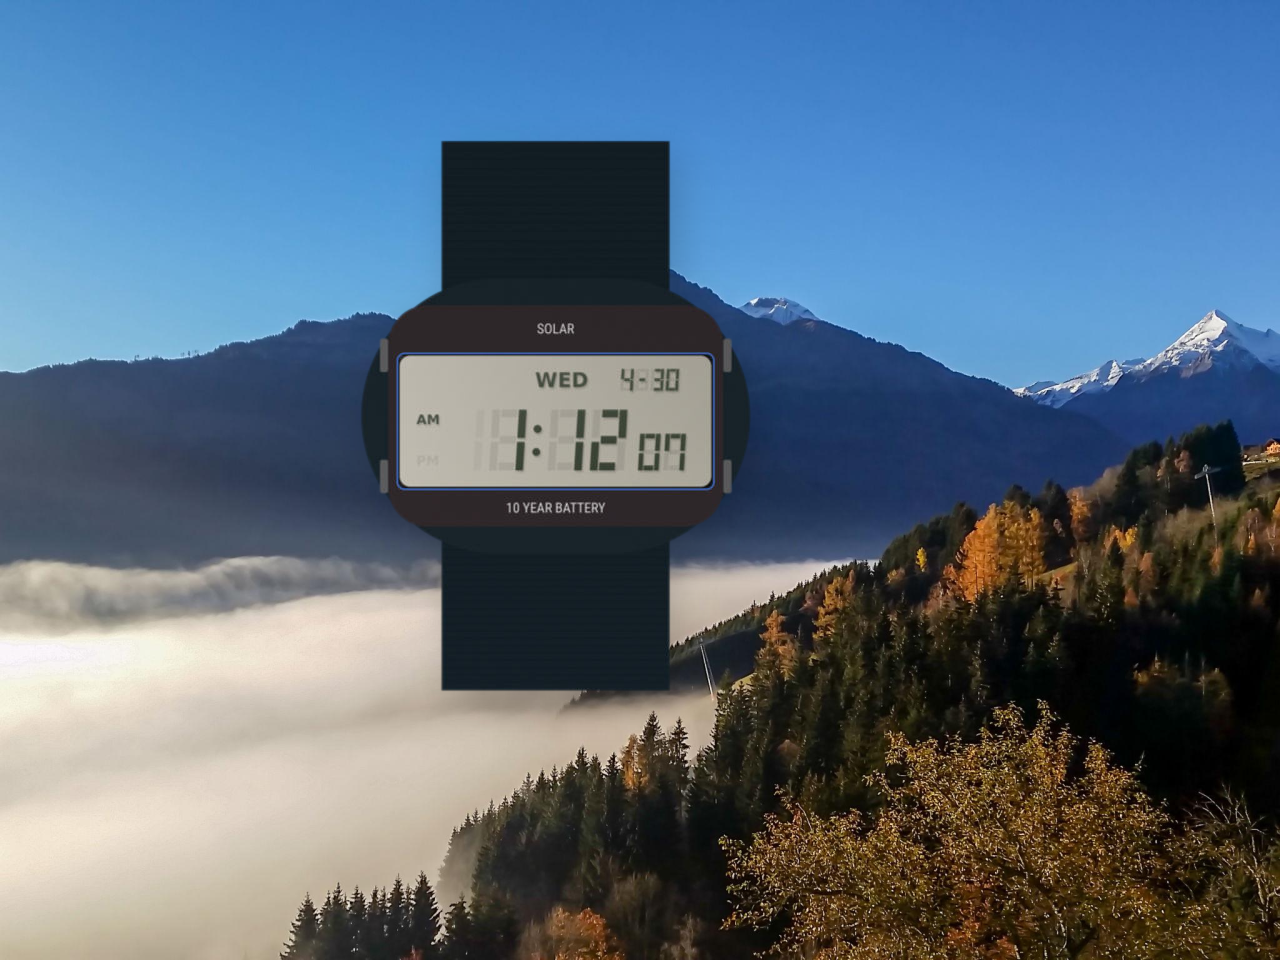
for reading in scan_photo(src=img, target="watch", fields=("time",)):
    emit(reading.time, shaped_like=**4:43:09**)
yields **1:12:07**
